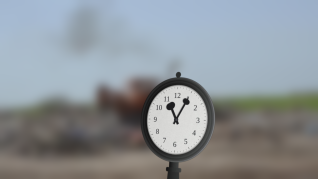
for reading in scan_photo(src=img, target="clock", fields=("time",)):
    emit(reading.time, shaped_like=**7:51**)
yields **11:05**
